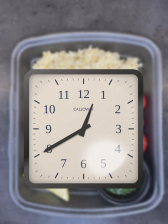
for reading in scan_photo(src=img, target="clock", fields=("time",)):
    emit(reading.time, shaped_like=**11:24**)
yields **12:40**
